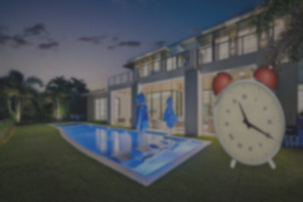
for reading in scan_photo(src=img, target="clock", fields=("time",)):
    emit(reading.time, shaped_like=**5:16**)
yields **11:20**
